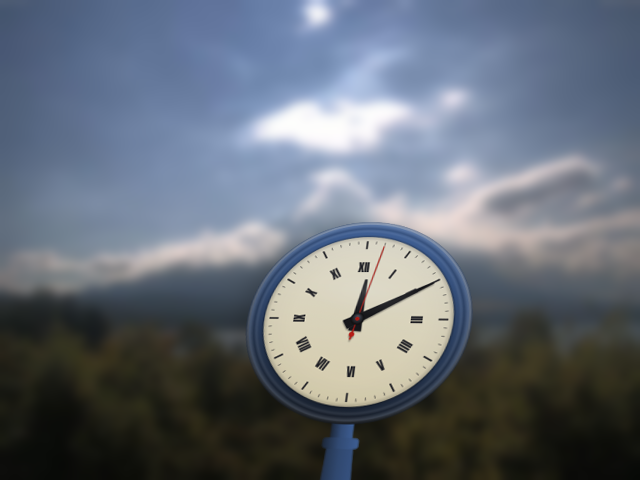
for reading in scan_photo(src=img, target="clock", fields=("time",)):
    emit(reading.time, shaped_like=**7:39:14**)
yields **12:10:02**
